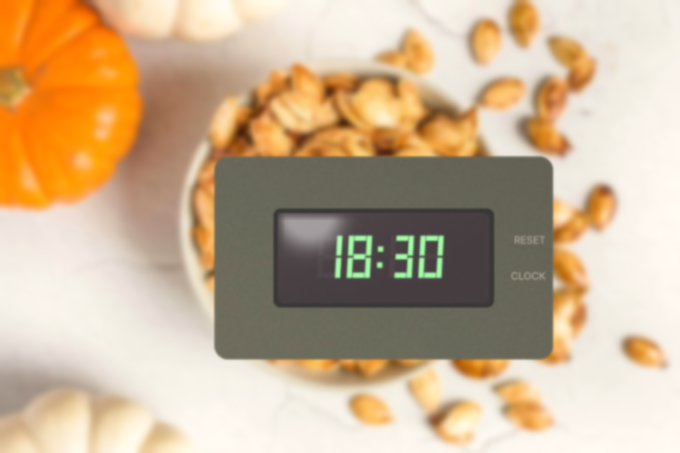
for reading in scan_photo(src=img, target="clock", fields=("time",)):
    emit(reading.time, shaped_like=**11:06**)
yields **18:30**
